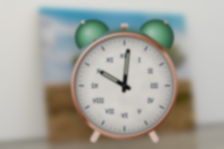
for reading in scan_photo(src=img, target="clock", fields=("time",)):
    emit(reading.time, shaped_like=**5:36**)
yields **10:01**
